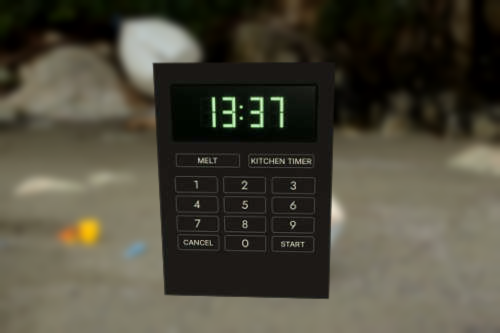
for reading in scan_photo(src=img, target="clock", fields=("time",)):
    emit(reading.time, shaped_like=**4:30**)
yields **13:37**
